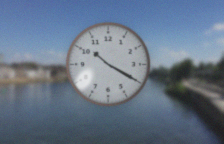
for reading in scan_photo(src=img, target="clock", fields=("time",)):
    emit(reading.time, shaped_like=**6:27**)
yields **10:20**
